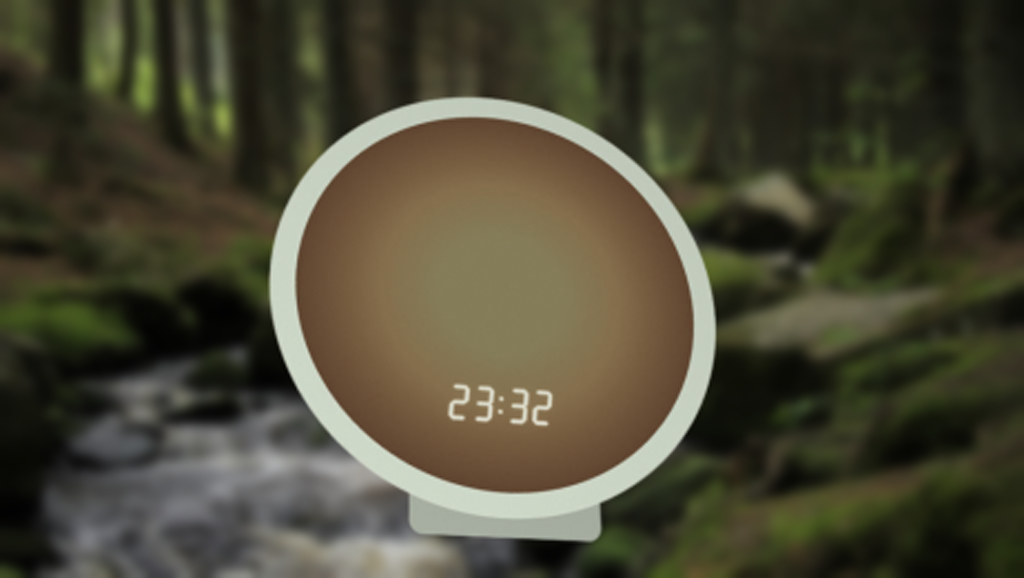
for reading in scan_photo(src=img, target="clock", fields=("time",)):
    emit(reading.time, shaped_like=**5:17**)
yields **23:32**
